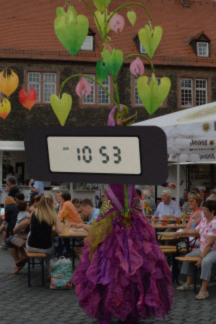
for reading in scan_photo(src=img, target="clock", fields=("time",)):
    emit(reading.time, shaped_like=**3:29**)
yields **10:53**
